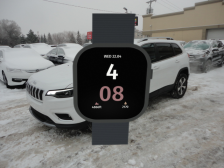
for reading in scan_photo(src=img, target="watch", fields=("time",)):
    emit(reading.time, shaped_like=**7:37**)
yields **4:08**
